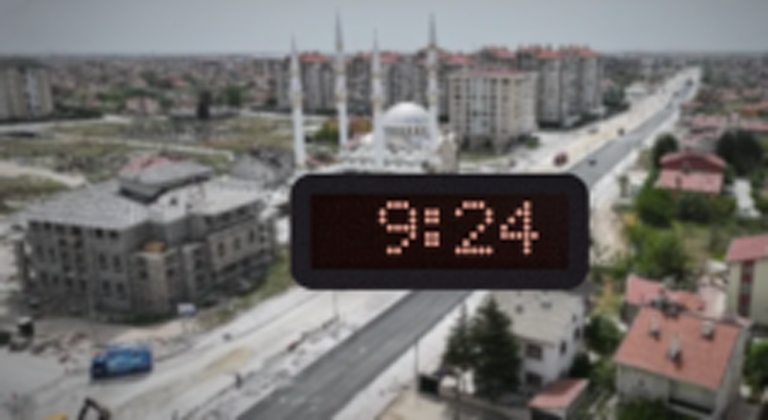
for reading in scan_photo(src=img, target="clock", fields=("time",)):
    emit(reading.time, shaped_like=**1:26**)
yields **9:24**
